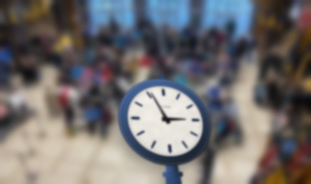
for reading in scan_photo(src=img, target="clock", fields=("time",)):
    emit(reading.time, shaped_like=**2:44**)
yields **2:56**
